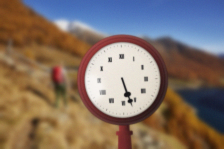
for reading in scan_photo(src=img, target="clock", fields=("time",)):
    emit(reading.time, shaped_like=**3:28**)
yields **5:27**
